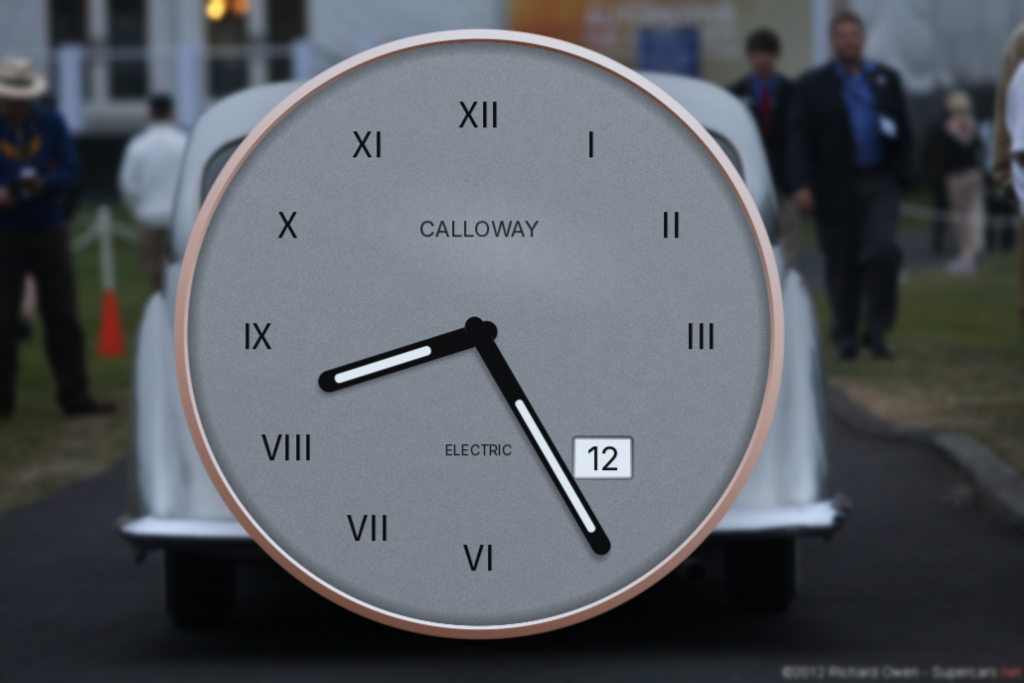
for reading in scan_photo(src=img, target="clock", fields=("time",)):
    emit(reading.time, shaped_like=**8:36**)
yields **8:25**
